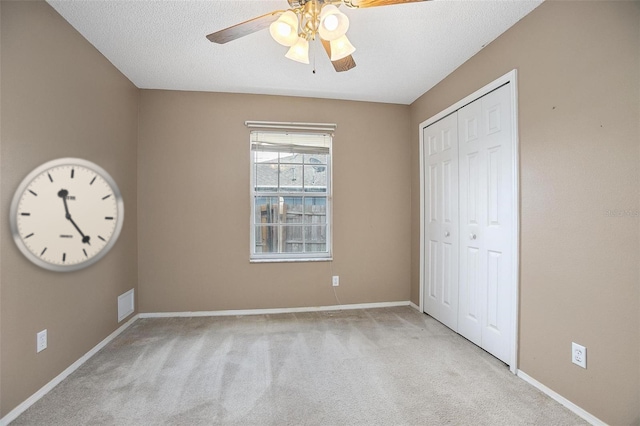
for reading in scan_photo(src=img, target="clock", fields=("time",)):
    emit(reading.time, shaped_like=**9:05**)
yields **11:23**
